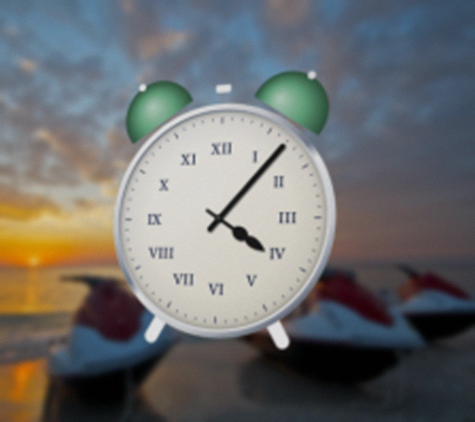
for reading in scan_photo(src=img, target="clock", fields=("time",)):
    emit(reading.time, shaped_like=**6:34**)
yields **4:07**
